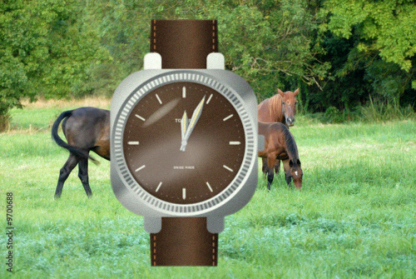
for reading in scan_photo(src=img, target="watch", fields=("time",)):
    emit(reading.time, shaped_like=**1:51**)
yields **12:04**
